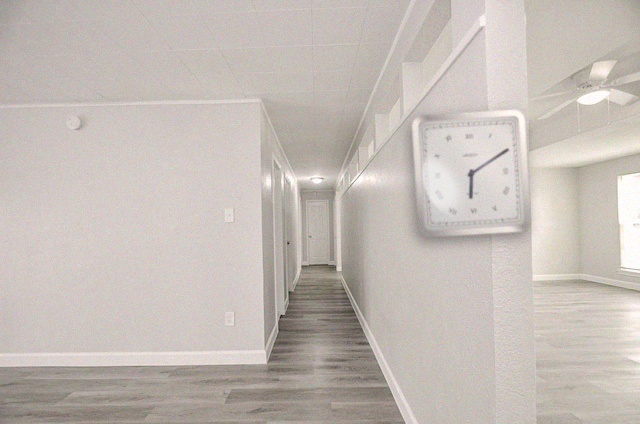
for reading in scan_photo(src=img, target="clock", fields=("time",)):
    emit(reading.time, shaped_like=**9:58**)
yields **6:10**
